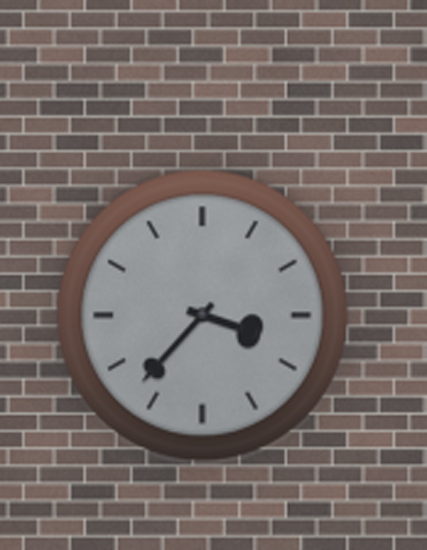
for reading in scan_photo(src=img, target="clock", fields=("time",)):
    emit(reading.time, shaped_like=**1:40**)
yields **3:37**
